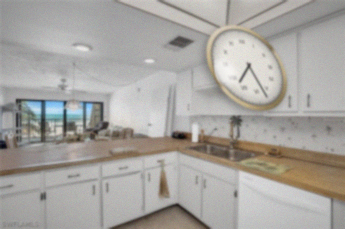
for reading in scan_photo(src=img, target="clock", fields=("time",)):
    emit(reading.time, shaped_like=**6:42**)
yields **7:27**
